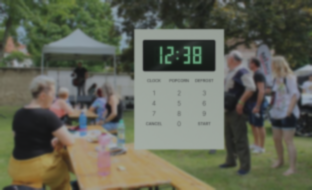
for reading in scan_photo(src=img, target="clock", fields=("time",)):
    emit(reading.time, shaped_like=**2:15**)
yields **12:38**
